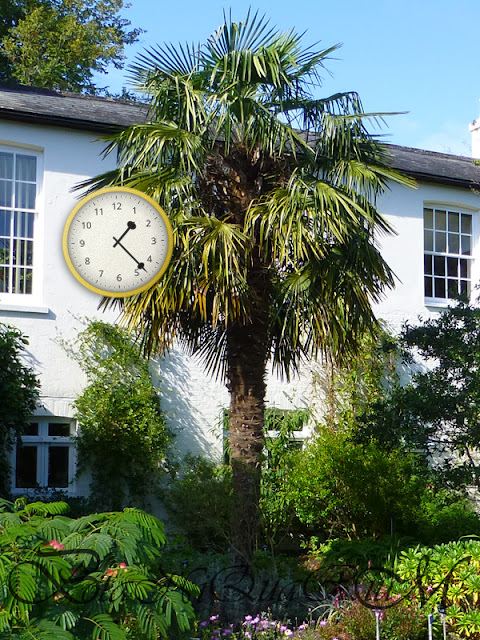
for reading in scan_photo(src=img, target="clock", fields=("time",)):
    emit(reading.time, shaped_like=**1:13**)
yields **1:23**
